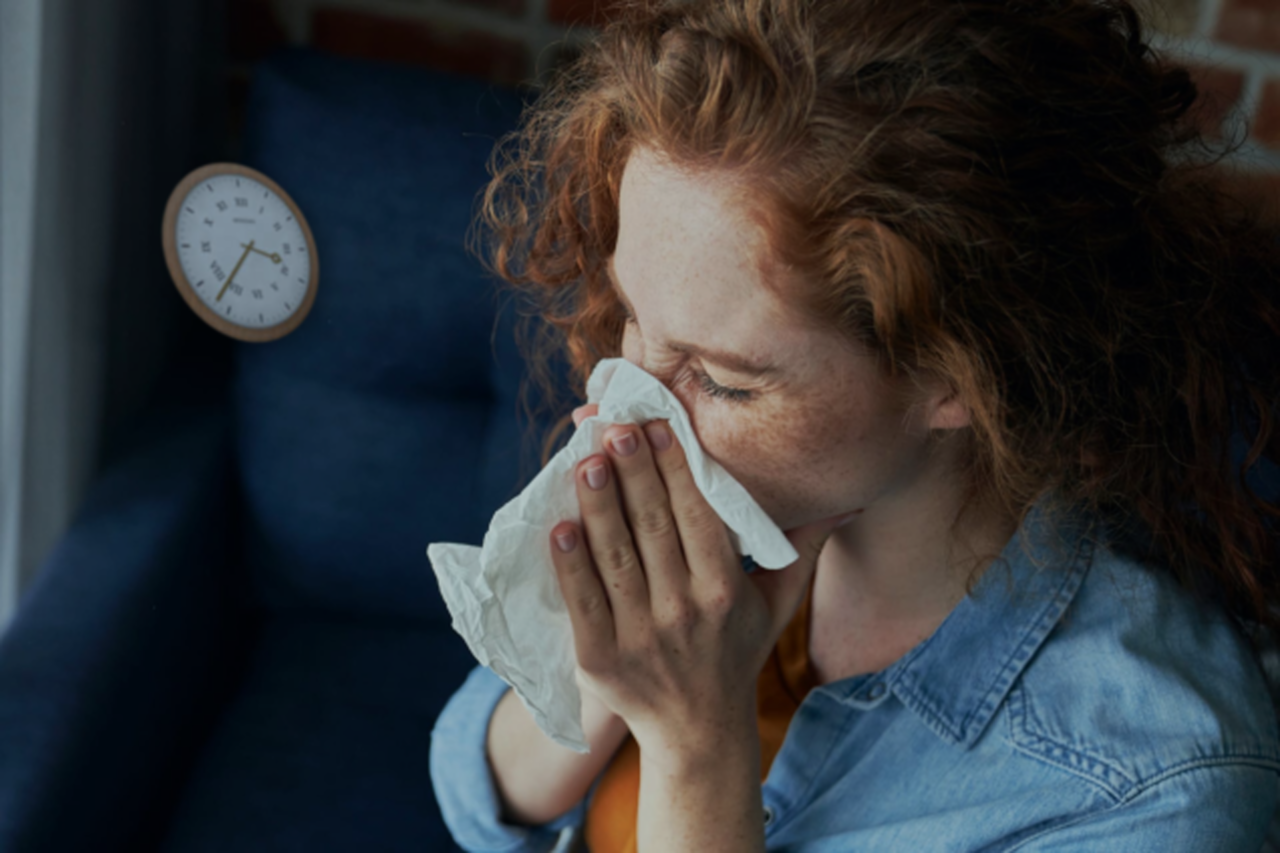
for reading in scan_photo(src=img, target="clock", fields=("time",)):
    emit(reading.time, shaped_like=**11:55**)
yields **3:37**
